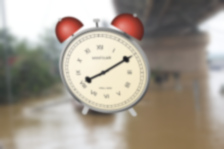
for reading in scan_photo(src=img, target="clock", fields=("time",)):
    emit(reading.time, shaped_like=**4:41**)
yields **8:10**
